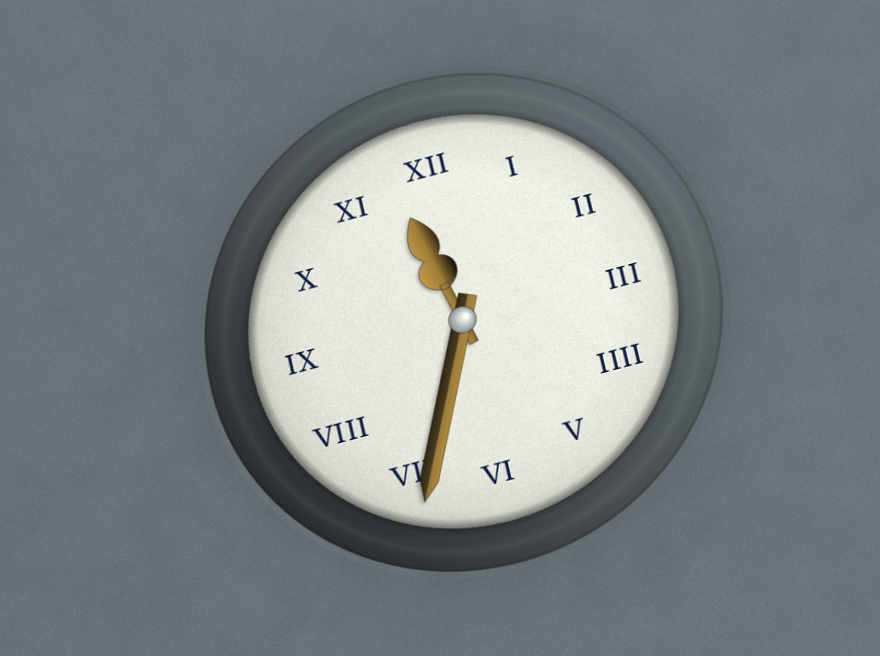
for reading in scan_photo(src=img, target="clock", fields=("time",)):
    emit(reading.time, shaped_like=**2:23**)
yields **11:34**
